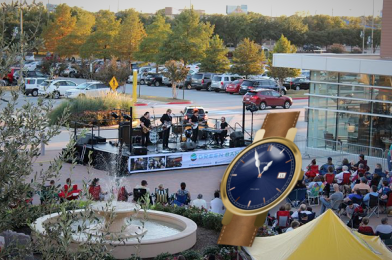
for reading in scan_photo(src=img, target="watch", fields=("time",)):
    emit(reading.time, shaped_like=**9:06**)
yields **12:55**
